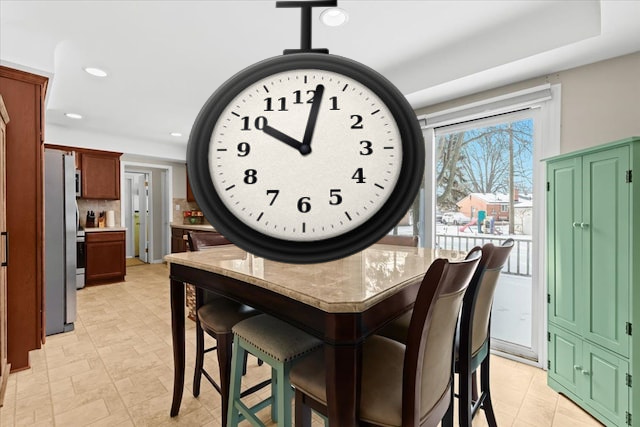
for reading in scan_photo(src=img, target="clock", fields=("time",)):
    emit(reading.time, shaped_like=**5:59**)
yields **10:02**
